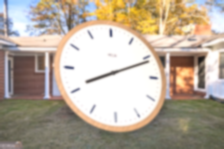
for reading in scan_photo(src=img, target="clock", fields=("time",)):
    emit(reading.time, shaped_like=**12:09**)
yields **8:11**
